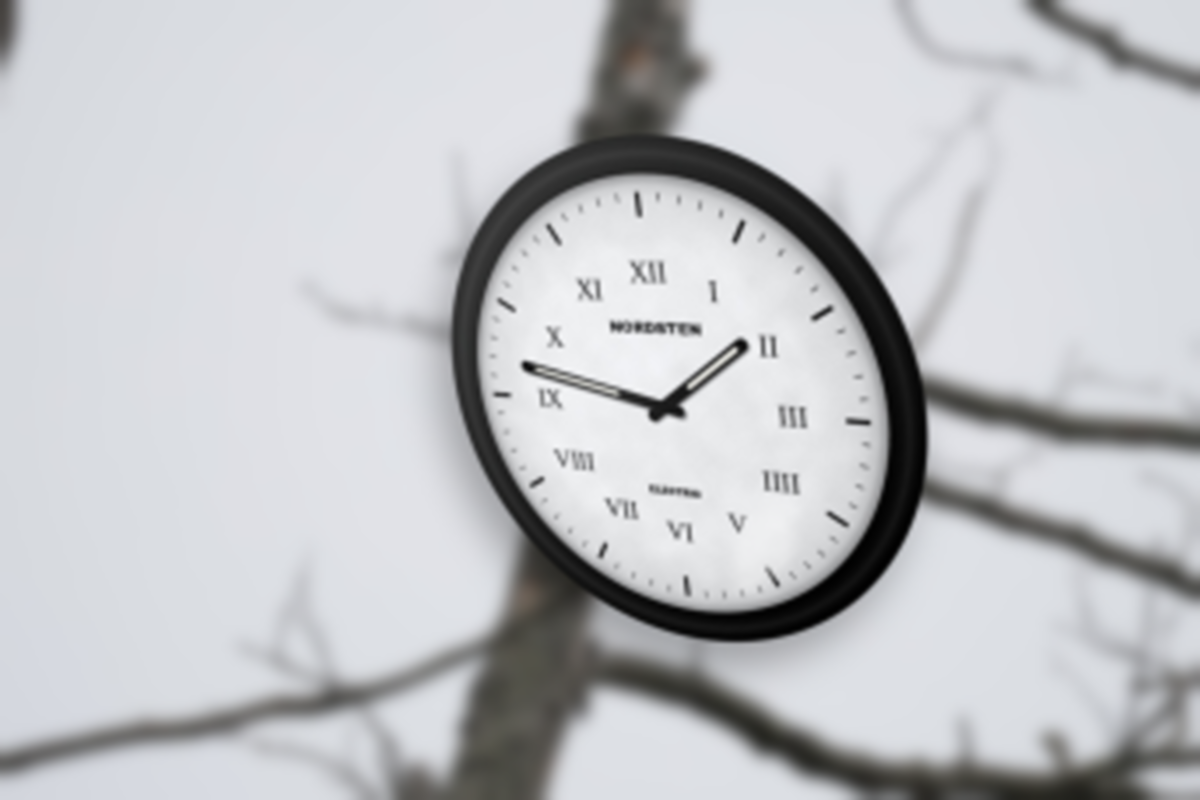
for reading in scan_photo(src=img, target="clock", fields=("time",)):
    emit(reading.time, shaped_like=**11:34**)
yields **1:47**
